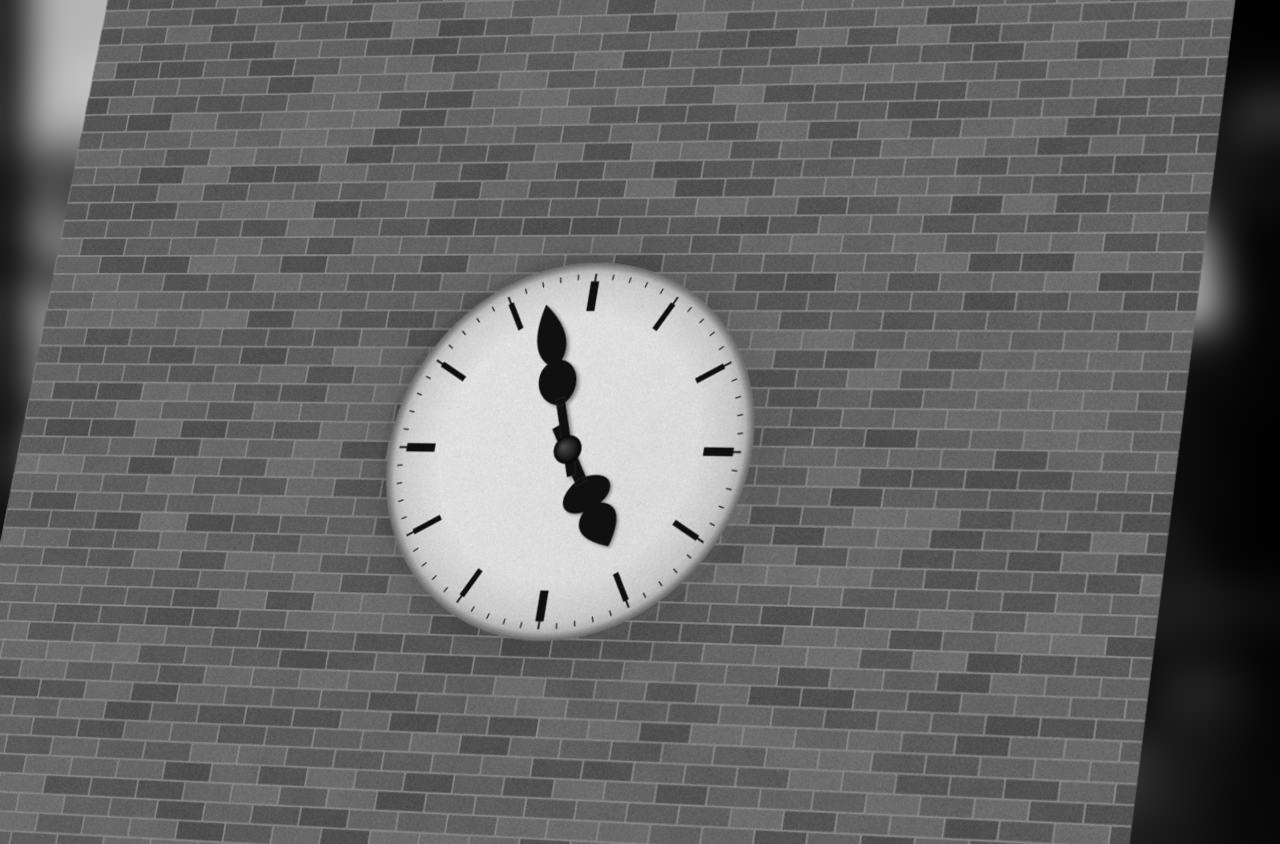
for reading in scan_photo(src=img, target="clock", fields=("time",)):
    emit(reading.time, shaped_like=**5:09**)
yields **4:57**
